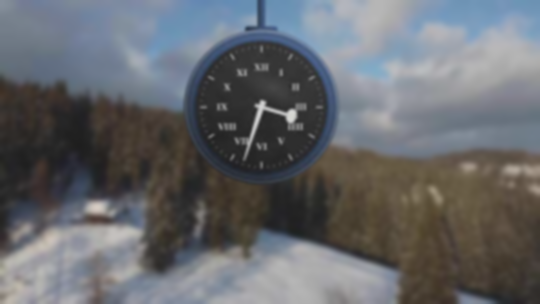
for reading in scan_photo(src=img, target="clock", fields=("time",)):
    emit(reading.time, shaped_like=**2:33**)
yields **3:33**
